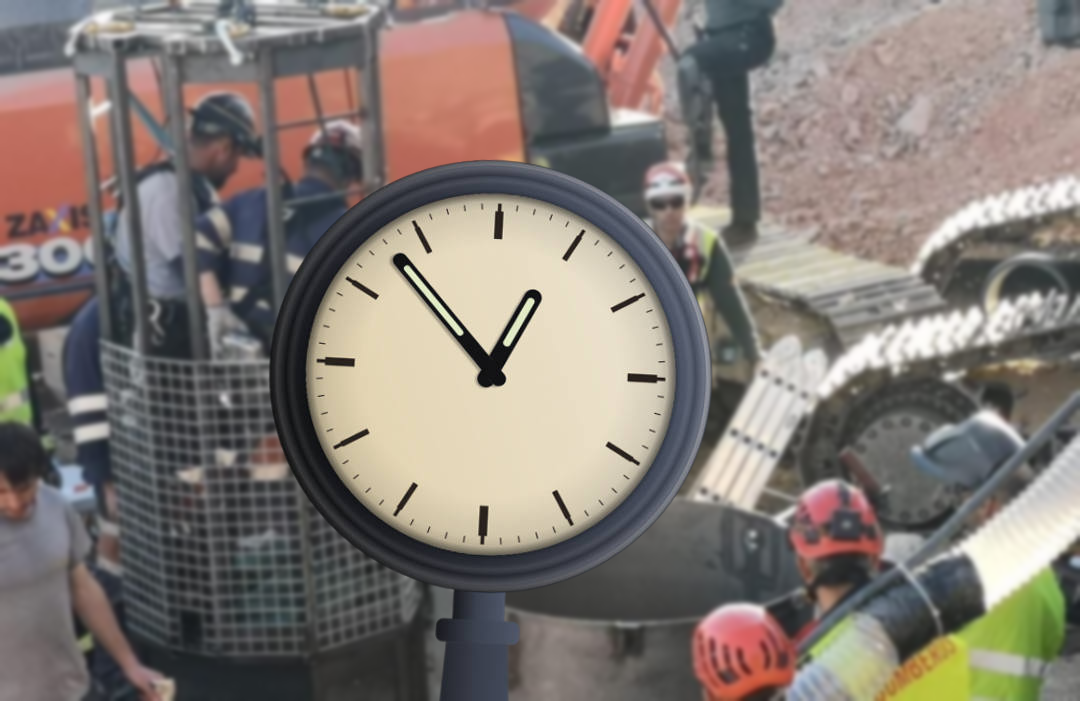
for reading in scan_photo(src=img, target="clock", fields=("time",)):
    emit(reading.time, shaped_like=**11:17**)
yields **12:53**
